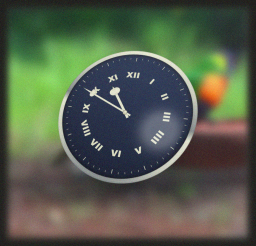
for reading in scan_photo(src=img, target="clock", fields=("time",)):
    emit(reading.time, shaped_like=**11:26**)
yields **10:49**
